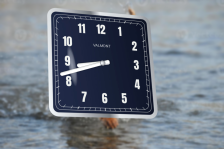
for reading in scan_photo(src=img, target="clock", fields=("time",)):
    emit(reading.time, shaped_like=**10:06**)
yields **8:42**
